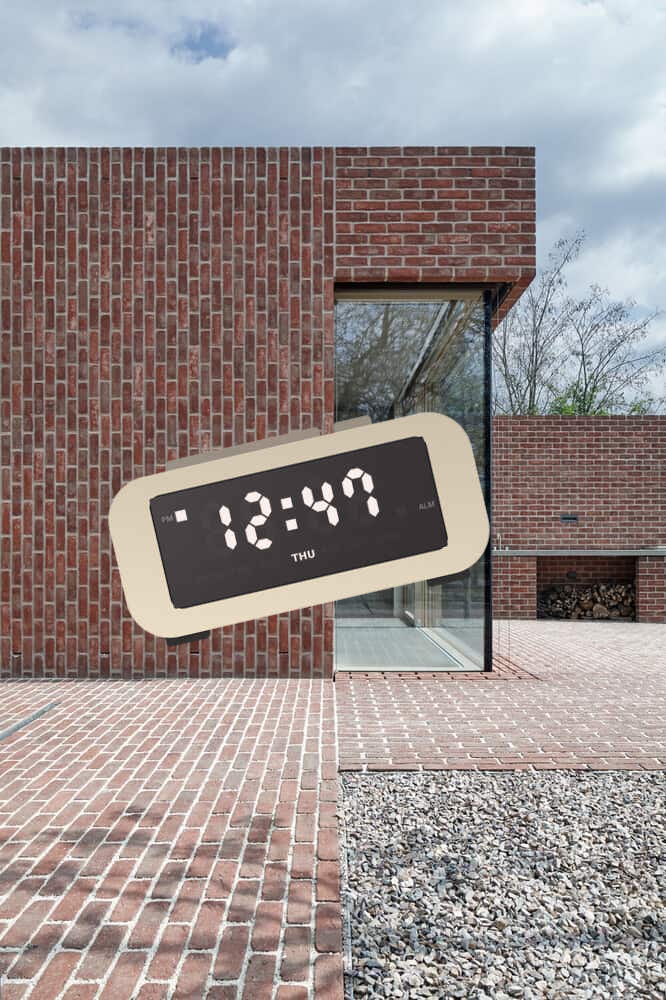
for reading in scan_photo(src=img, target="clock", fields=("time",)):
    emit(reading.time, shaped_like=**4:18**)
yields **12:47**
